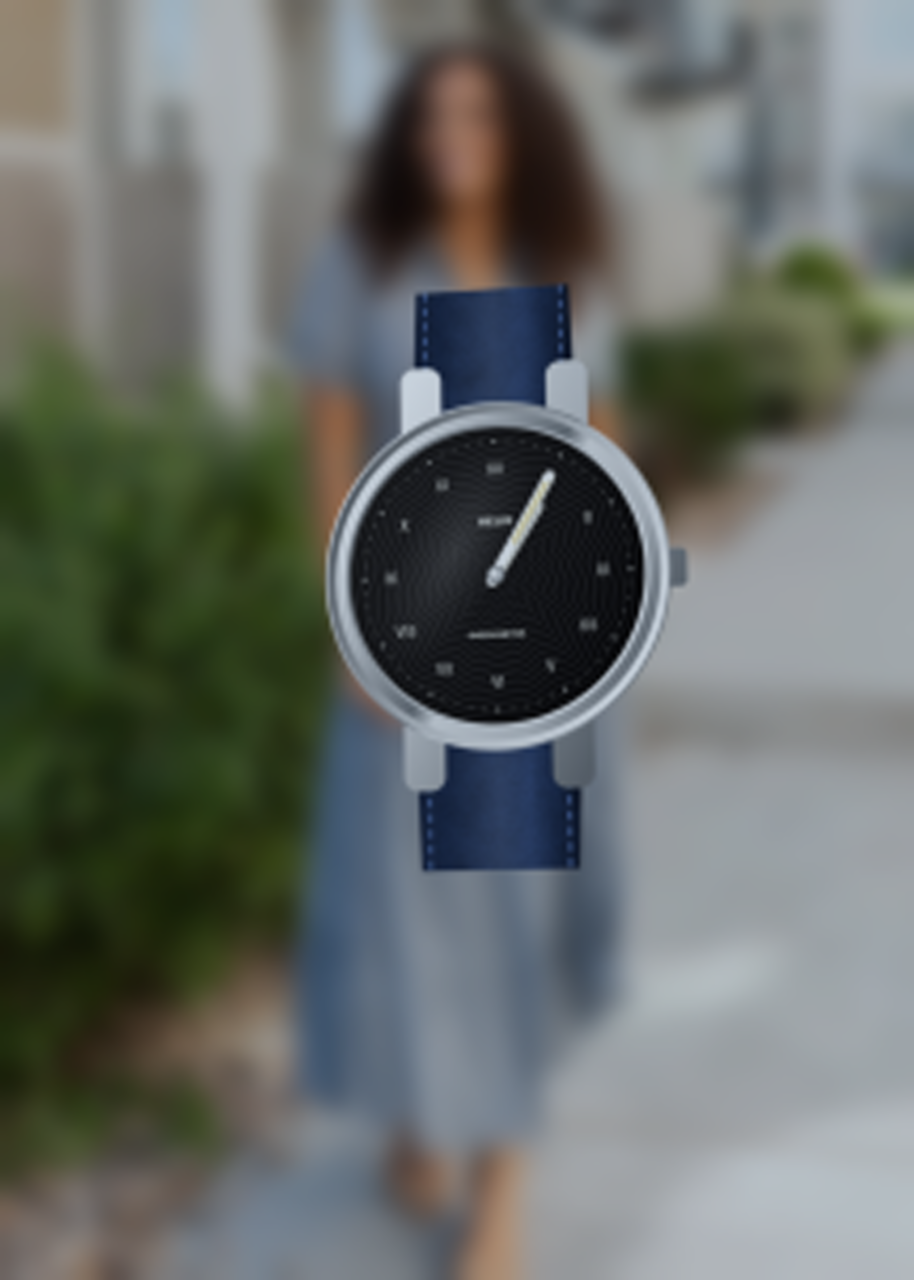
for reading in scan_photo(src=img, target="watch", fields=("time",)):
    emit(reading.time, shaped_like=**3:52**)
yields **1:05**
